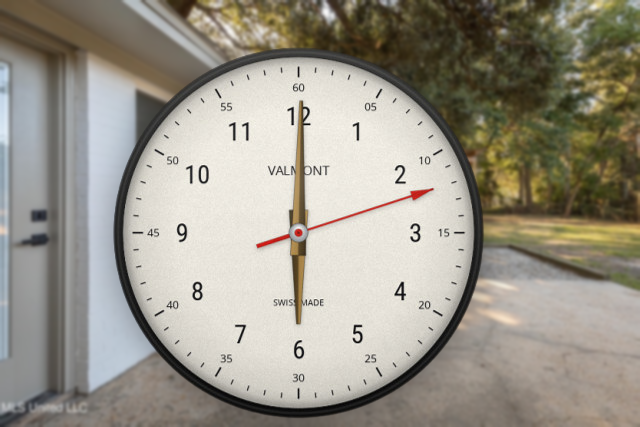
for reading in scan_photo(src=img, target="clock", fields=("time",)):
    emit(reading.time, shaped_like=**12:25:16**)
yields **6:00:12**
